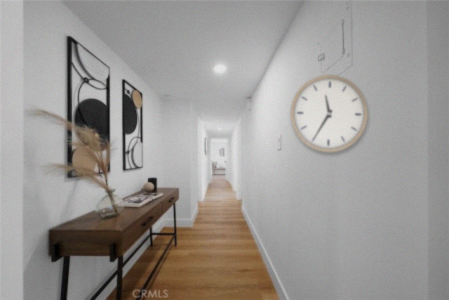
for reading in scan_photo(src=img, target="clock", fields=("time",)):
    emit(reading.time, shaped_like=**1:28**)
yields **11:35**
